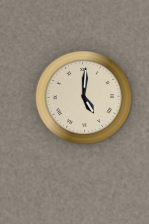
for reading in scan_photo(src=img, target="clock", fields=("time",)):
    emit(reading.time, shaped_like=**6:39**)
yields **5:01**
